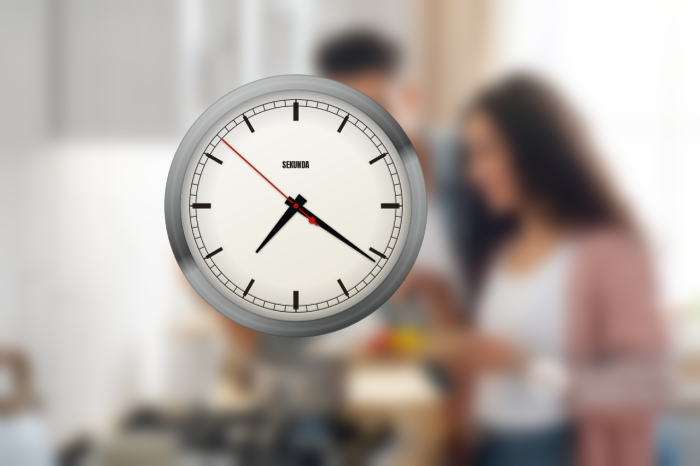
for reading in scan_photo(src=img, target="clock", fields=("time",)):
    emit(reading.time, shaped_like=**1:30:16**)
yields **7:20:52**
